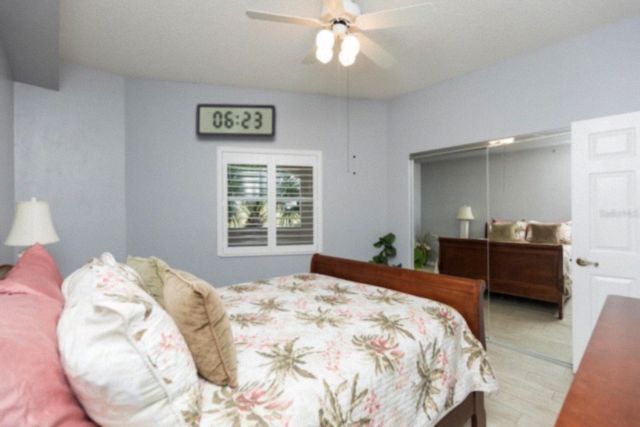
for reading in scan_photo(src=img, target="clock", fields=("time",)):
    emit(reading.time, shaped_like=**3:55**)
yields **6:23**
